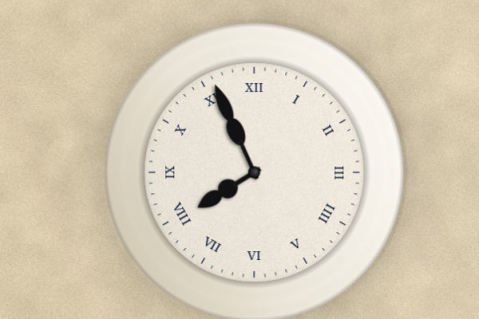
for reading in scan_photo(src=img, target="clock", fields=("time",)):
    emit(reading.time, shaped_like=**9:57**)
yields **7:56**
